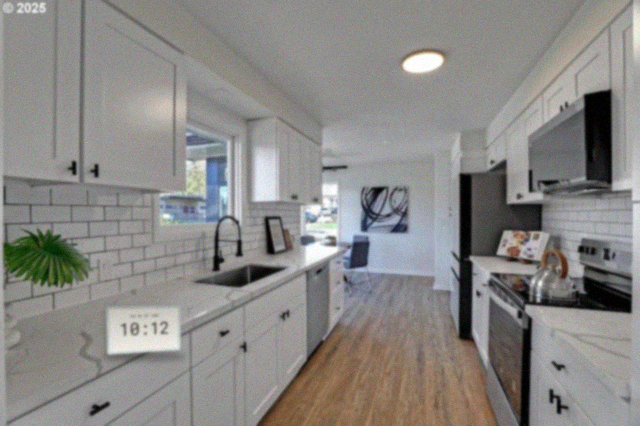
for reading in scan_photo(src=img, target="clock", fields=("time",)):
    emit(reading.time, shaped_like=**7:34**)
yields **10:12**
